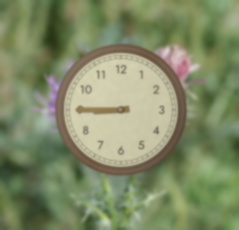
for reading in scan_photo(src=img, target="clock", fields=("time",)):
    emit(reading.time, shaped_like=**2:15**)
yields **8:45**
